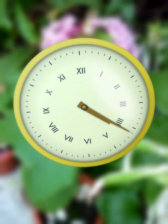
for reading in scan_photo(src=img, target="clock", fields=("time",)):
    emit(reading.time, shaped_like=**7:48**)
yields **4:21**
